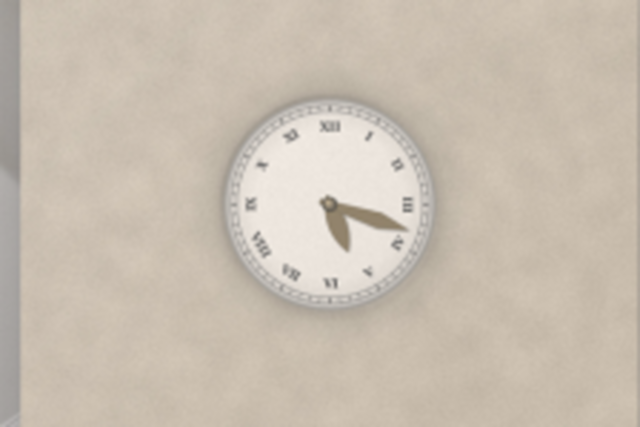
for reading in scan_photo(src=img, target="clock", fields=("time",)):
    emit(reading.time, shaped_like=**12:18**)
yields **5:18**
